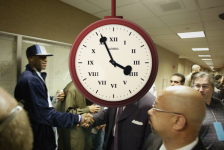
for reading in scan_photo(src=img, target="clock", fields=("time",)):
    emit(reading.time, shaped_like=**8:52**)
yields **3:56**
